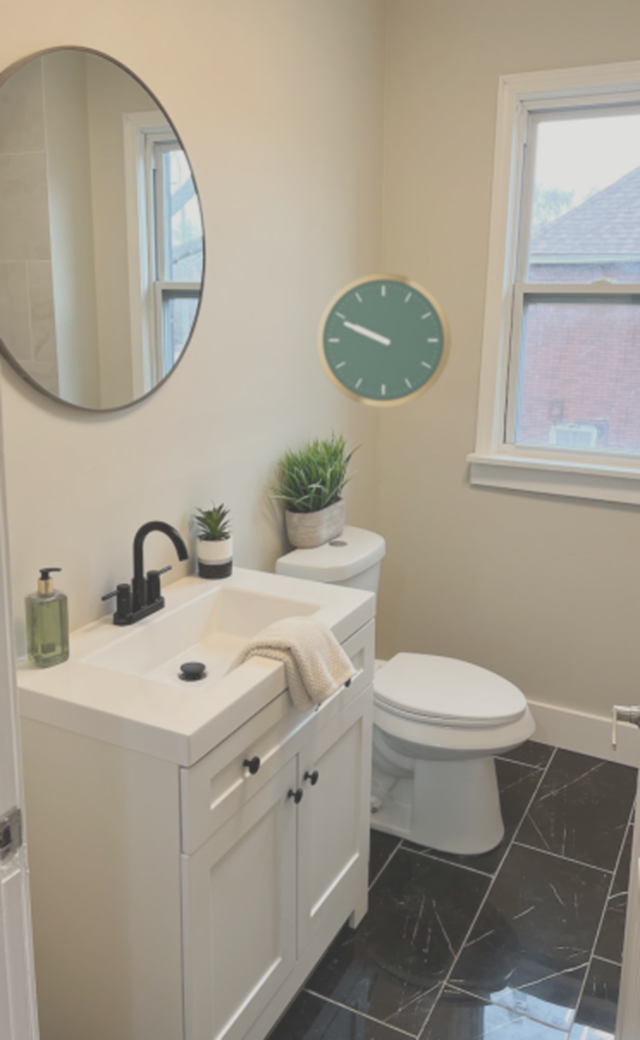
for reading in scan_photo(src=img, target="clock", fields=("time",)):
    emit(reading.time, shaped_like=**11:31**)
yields **9:49**
